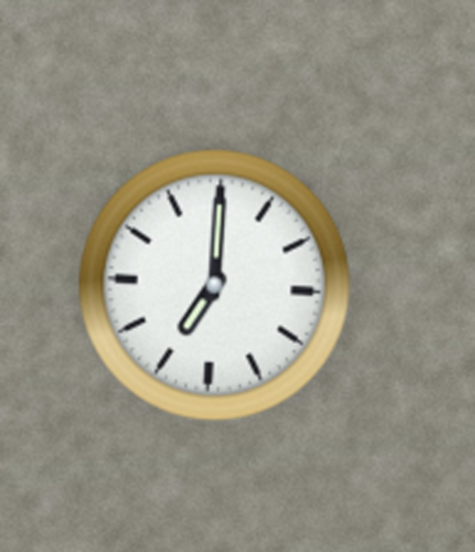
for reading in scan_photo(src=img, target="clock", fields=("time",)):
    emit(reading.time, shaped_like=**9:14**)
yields **7:00**
